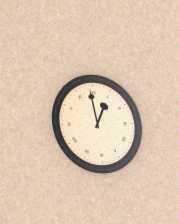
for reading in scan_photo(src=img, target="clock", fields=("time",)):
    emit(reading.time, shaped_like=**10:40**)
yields **12:59**
